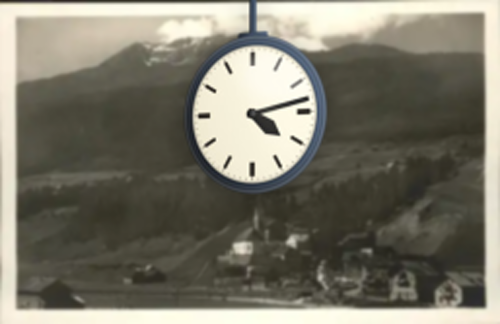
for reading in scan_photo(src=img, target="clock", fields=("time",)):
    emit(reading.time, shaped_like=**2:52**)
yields **4:13**
